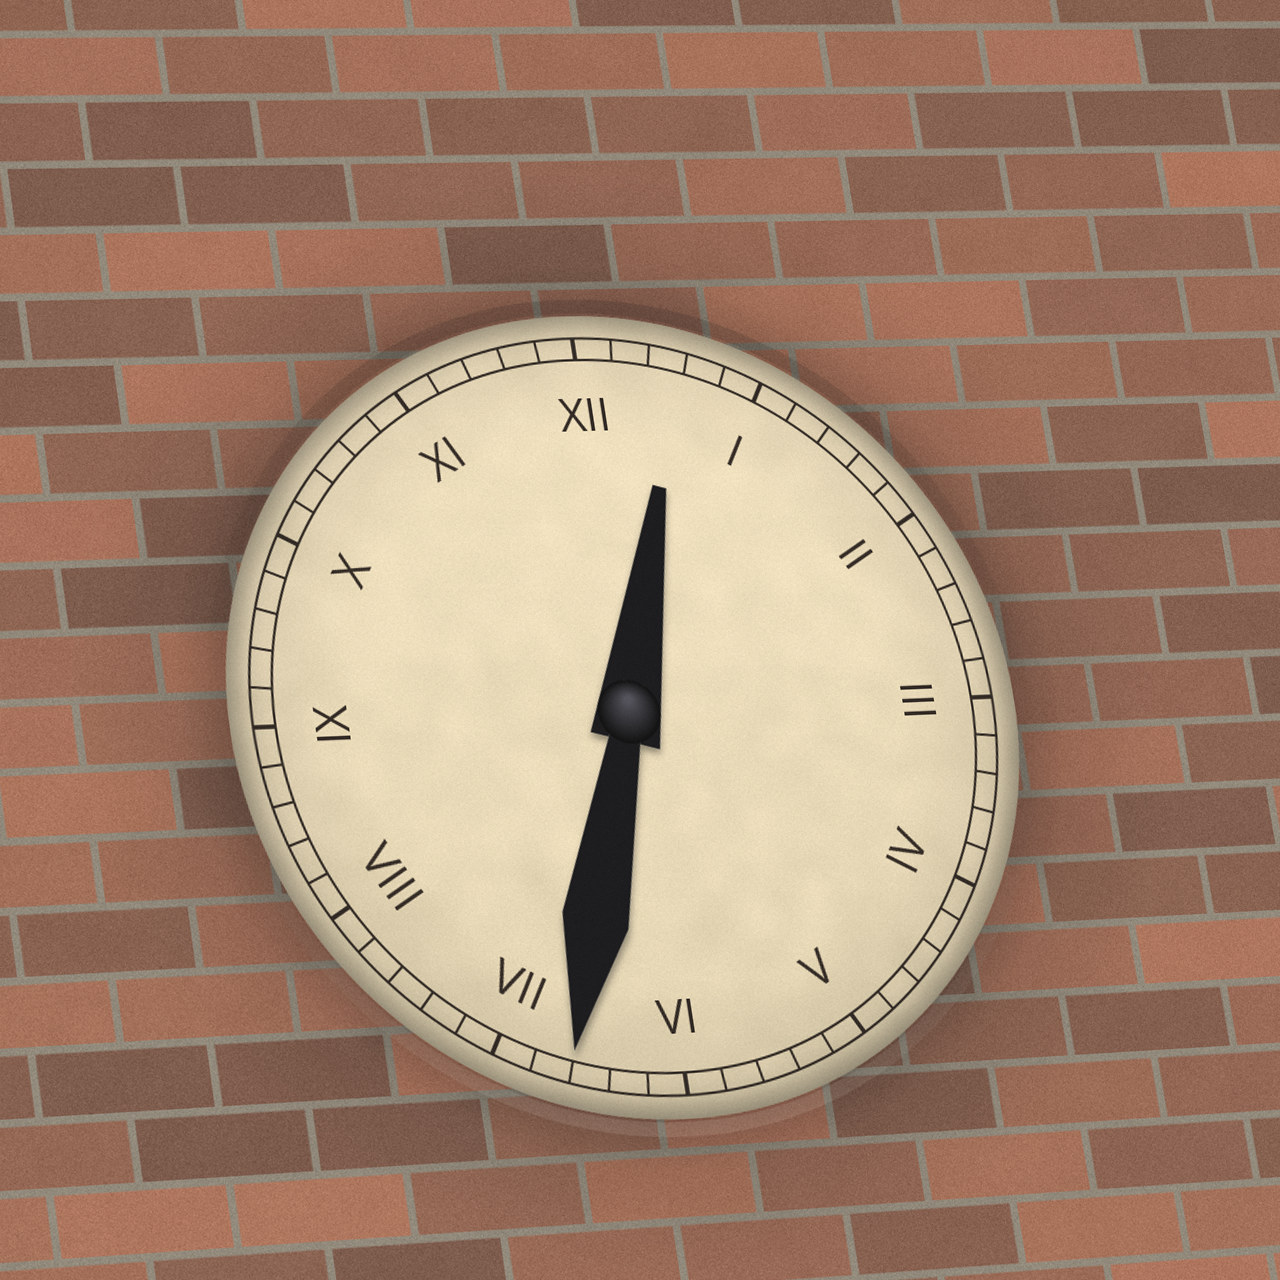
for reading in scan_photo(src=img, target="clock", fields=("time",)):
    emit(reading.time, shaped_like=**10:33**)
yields **12:33**
